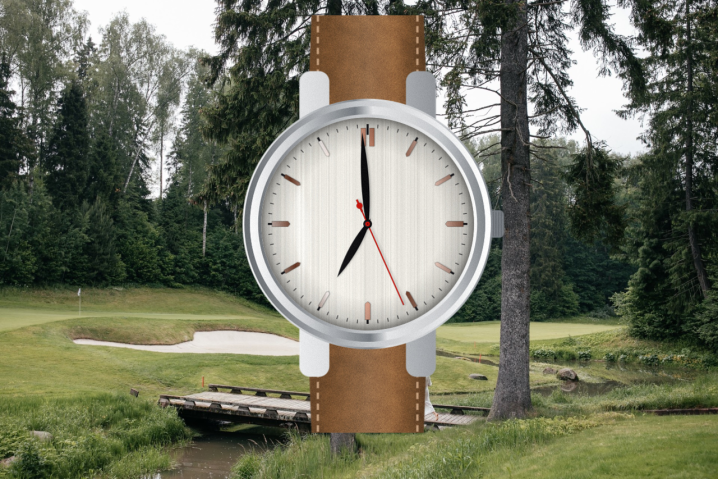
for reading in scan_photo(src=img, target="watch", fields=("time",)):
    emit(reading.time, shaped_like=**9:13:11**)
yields **6:59:26**
